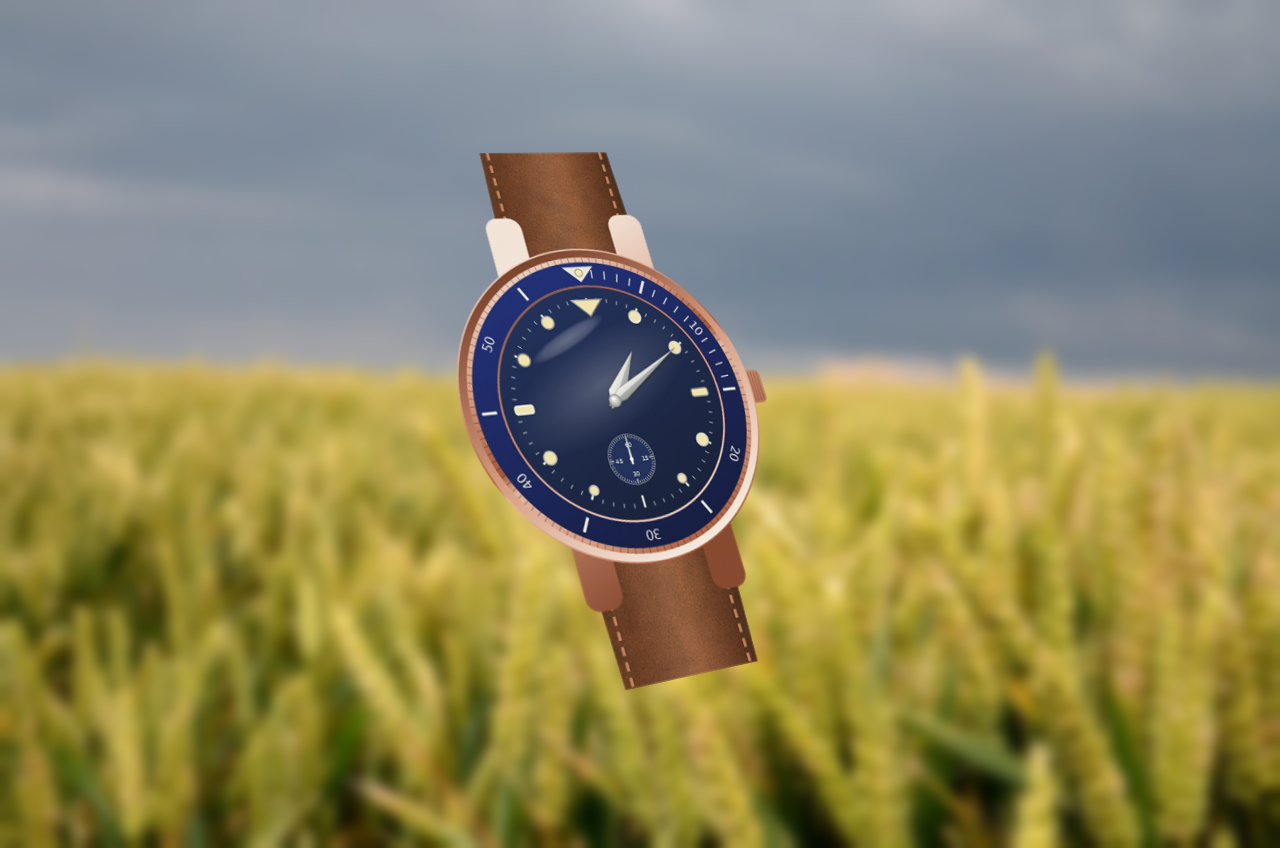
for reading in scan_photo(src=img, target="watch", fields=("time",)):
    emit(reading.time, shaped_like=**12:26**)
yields **1:10**
